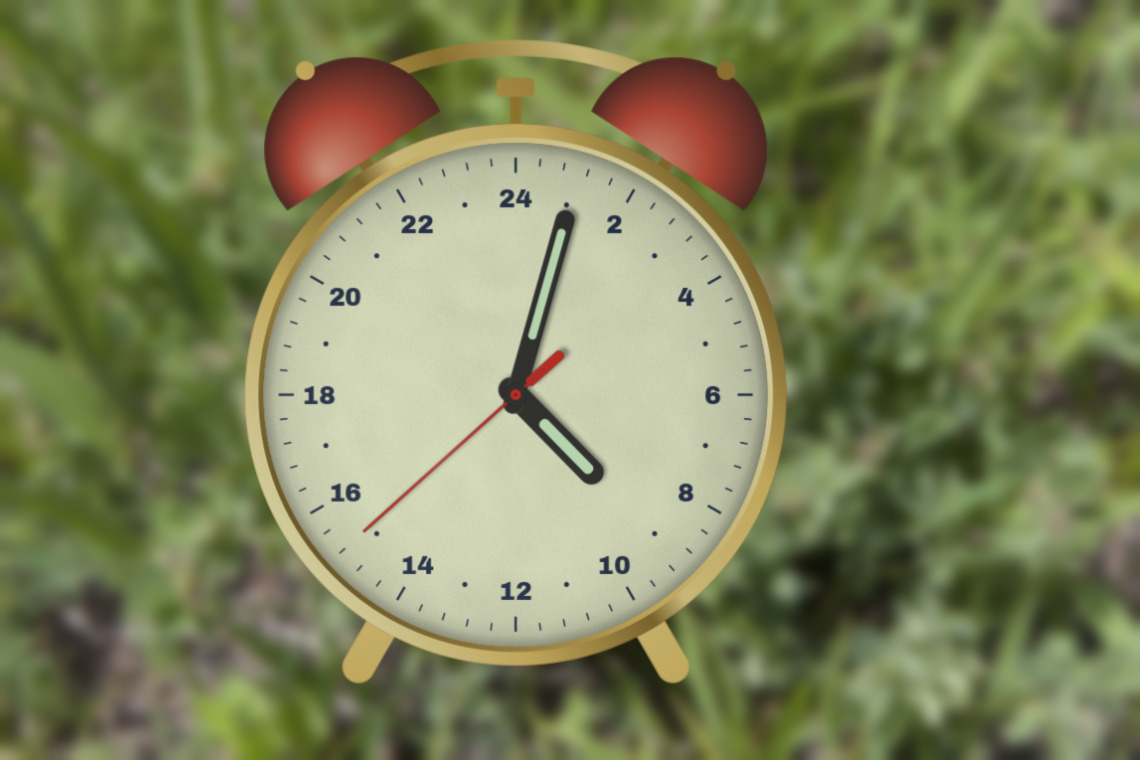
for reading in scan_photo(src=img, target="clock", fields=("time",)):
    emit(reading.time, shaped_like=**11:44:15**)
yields **9:02:38**
